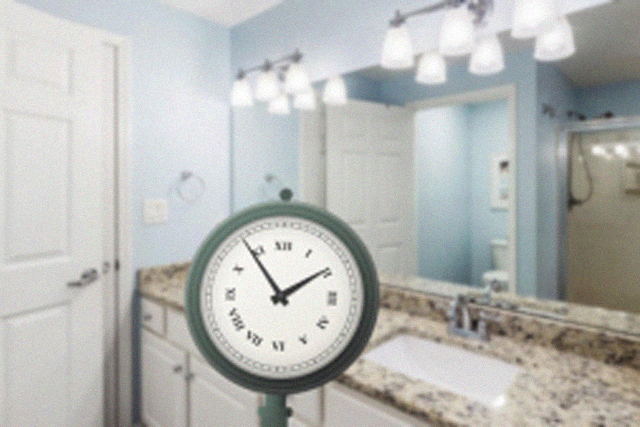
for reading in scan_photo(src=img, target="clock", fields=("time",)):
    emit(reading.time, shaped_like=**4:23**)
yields **1:54**
